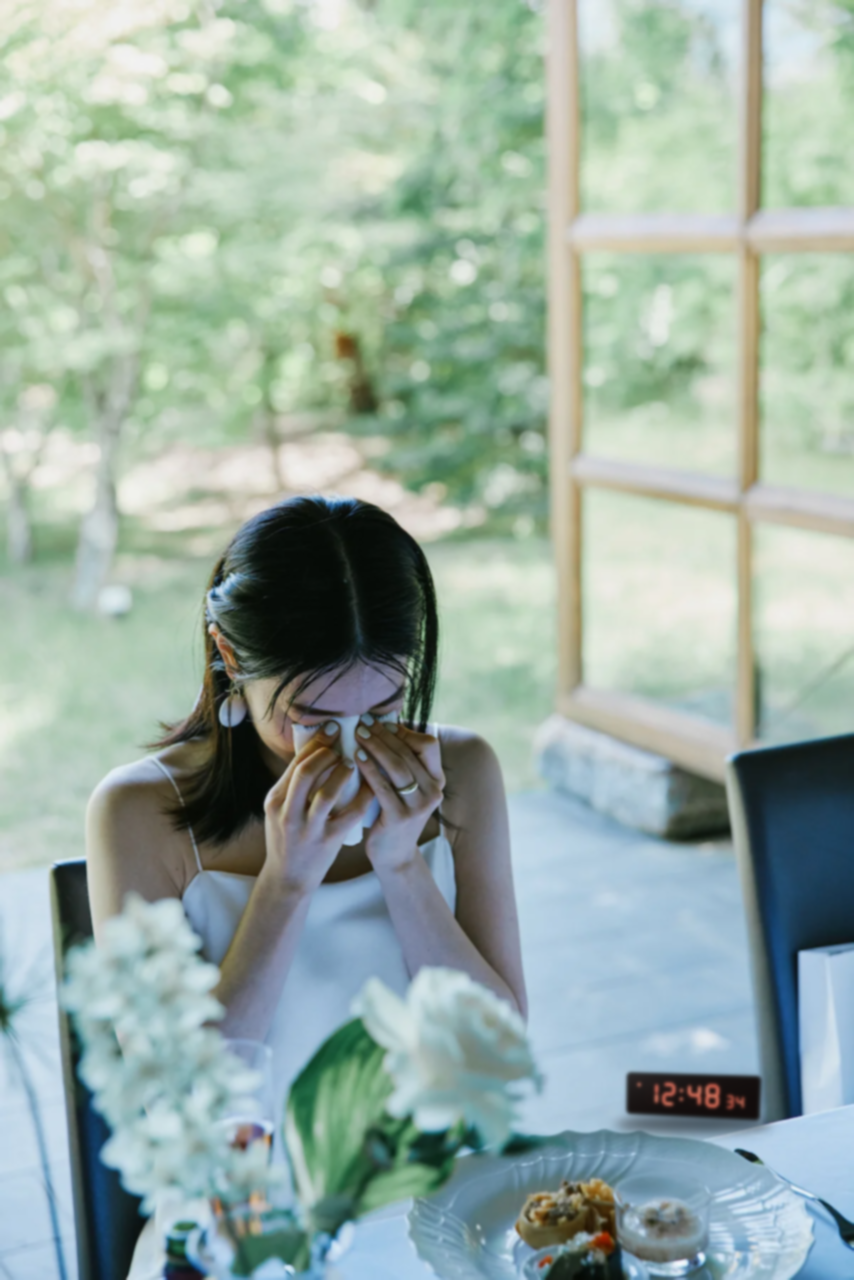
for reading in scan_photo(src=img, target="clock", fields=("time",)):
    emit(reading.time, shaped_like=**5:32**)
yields **12:48**
